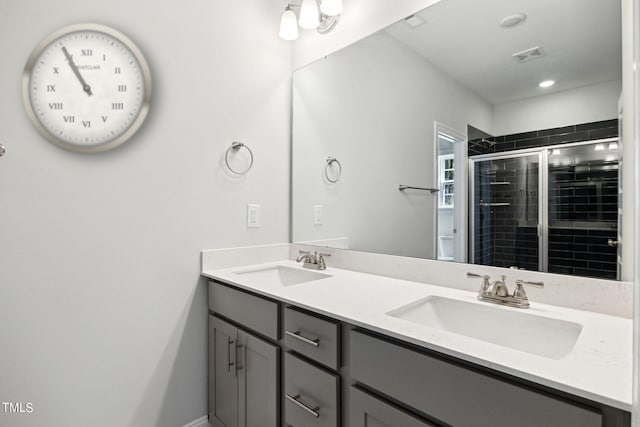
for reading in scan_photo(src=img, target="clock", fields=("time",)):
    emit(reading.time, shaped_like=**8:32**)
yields **10:55**
